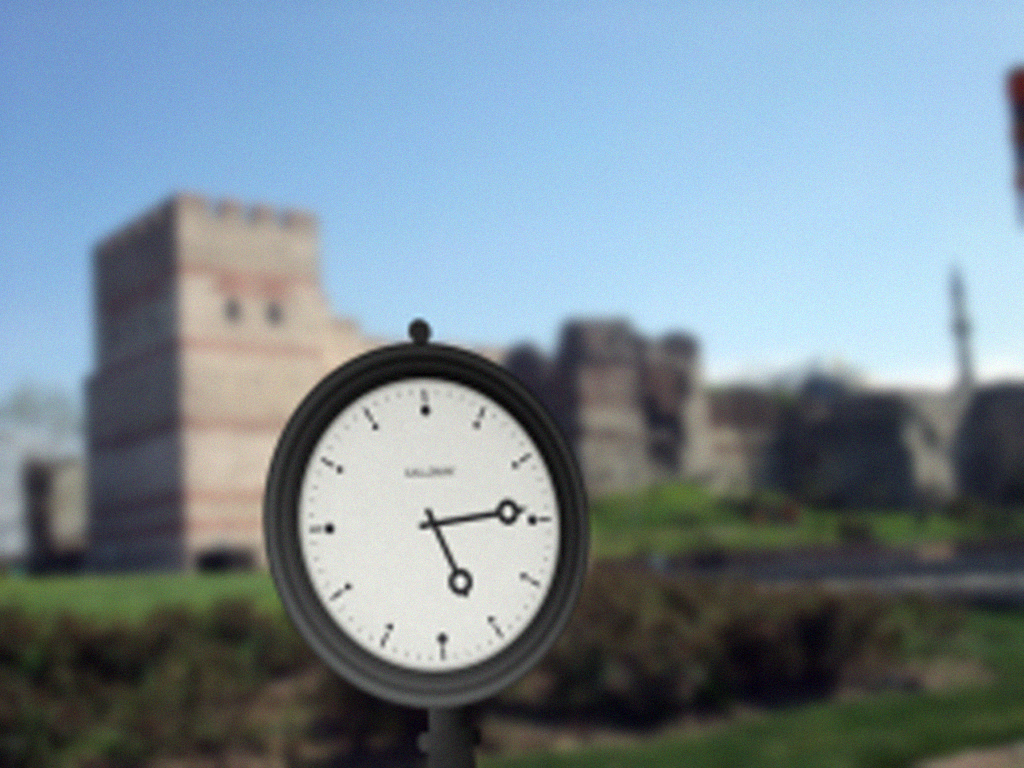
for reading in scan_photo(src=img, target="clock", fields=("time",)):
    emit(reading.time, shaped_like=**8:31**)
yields **5:14**
